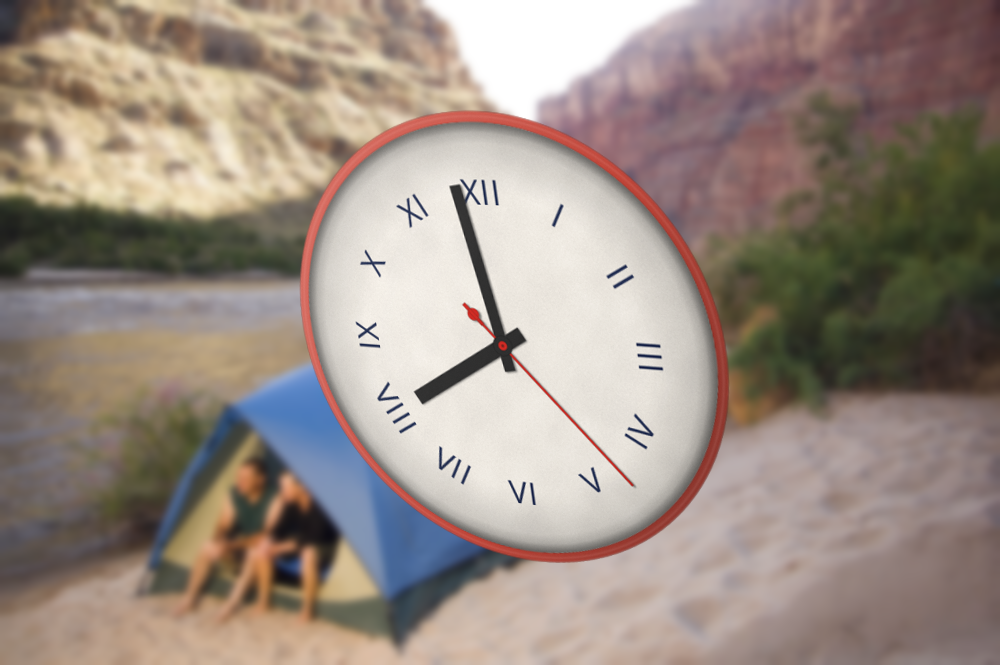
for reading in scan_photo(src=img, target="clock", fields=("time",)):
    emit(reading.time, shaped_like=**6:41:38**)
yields **7:58:23**
